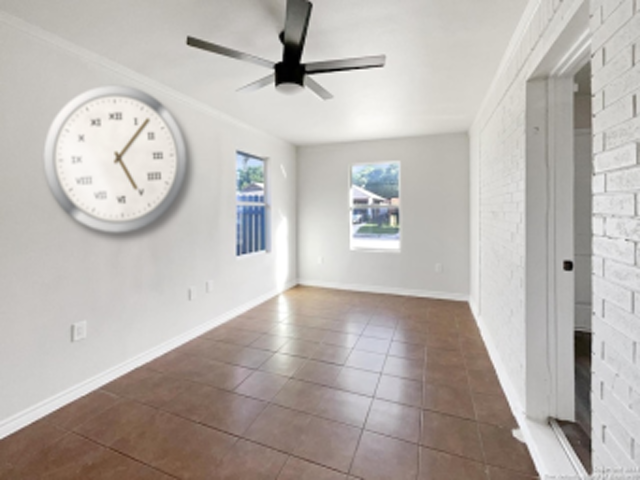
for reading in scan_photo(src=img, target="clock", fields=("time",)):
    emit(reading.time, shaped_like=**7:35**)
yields **5:07**
